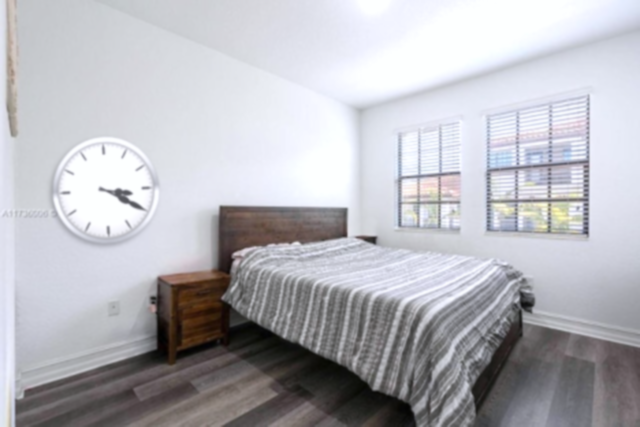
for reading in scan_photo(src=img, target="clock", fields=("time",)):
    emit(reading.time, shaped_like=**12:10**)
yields **3:20**
